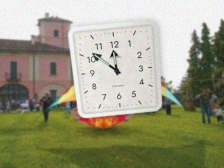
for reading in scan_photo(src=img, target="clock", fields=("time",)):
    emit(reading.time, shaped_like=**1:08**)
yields **11:52**
